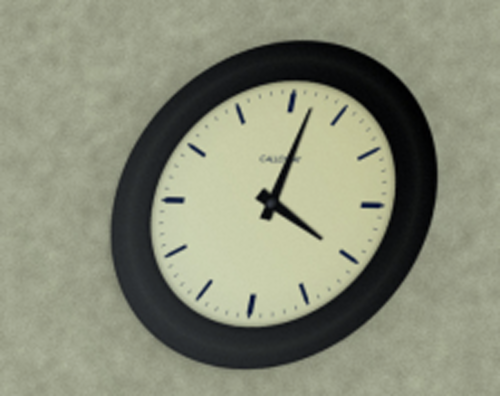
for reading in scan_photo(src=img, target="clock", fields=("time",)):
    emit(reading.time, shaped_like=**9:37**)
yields **4:02**
